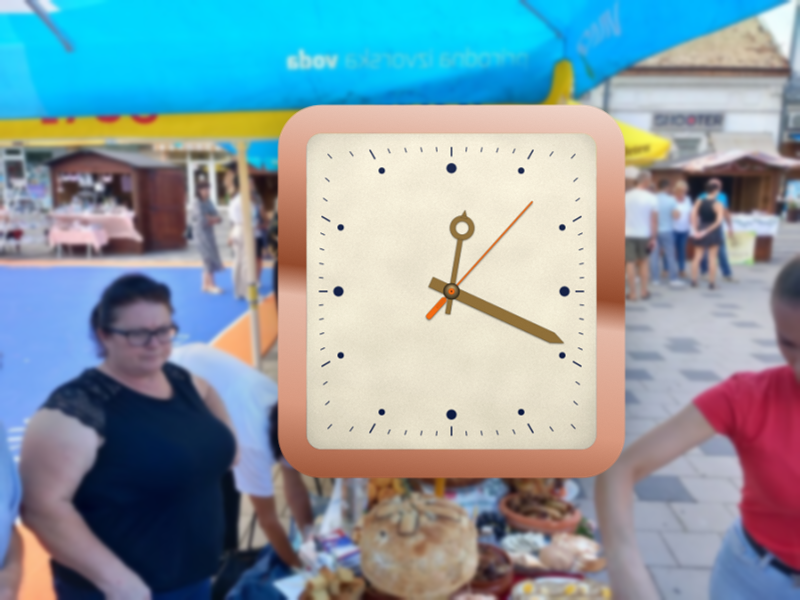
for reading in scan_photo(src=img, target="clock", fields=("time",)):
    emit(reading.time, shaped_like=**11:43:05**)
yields **12:19:07**
